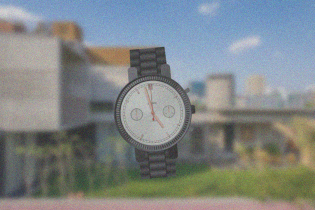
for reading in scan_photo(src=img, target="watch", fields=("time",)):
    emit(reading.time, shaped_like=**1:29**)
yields **4:58**
